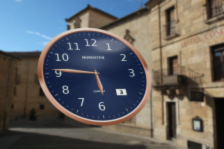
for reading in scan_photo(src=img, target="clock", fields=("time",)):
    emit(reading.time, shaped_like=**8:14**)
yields **5:46**
